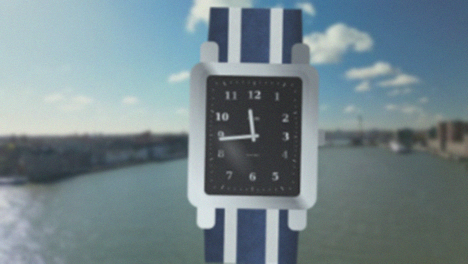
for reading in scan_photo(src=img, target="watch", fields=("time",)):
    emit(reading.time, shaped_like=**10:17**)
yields **11:44**
